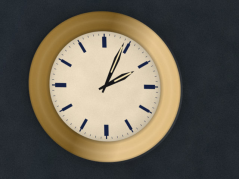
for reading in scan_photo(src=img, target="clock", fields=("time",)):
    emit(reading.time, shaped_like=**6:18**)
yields **2:04**
